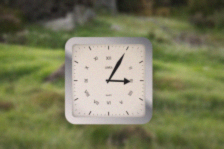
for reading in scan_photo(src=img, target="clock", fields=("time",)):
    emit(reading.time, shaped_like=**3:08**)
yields **3:05**
